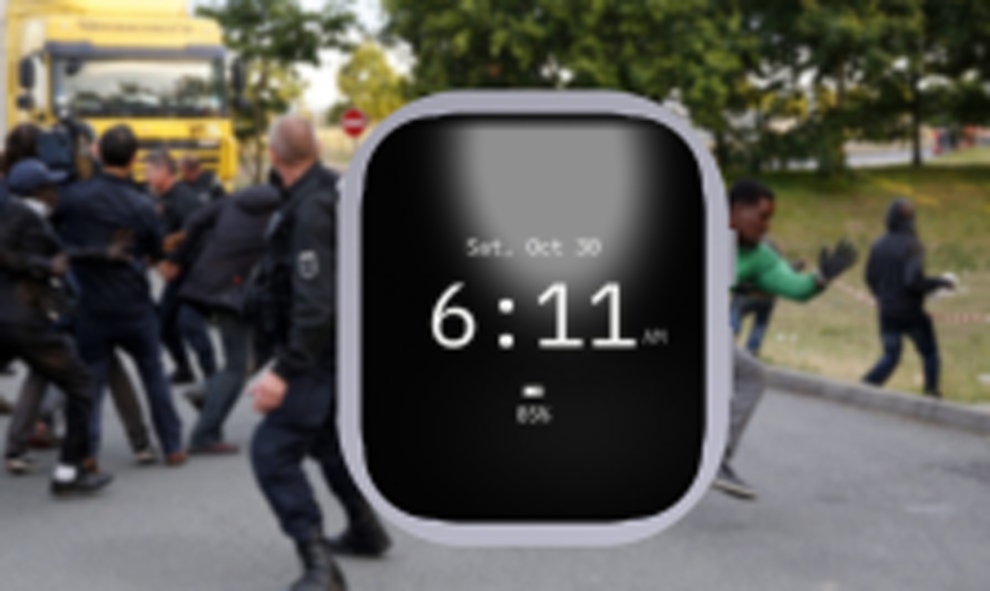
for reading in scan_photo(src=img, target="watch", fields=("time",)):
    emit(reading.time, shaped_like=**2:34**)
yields **6:11**
